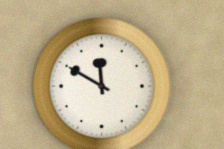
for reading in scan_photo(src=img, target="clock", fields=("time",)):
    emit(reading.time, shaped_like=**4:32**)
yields **11:50**
